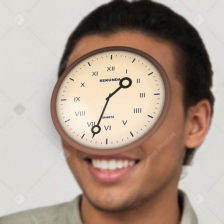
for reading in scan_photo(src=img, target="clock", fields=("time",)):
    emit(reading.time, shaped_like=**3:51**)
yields **1:33**
